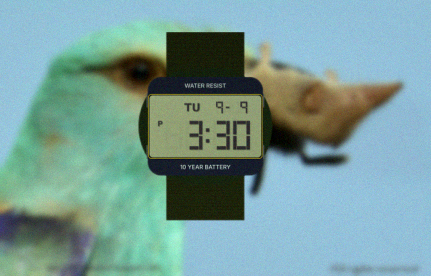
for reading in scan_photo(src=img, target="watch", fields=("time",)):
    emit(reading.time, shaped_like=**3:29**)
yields **3:30**
